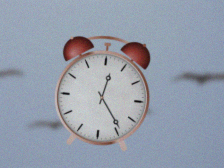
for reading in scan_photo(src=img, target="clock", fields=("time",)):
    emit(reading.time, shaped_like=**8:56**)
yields **12:24**
